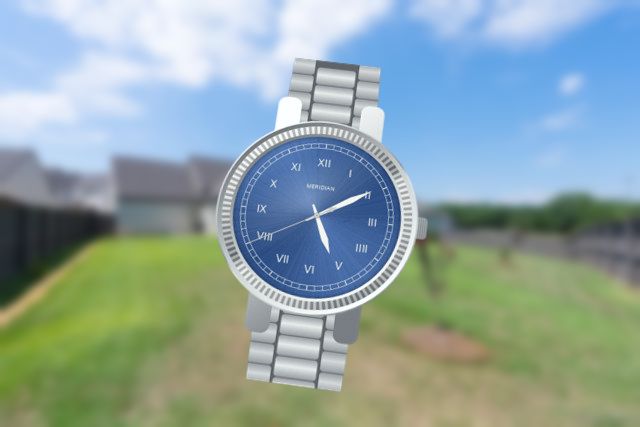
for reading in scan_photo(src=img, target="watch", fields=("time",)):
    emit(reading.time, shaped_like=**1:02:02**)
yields **5:09:40**
